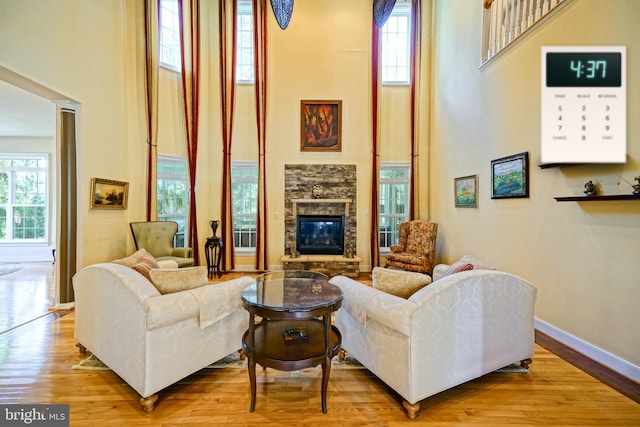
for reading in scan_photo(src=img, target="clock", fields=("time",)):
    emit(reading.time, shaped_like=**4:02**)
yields **4:37**
